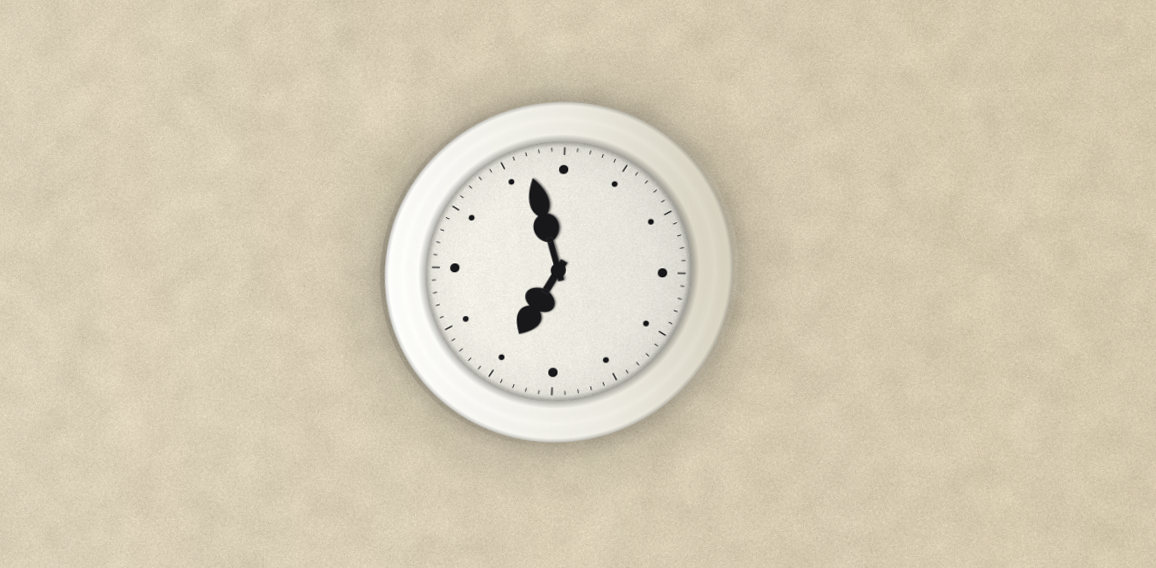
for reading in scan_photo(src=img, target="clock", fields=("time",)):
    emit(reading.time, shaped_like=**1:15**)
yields **6:57**
